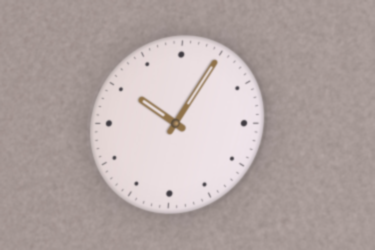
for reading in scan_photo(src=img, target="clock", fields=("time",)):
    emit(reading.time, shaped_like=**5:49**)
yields **10:05**
